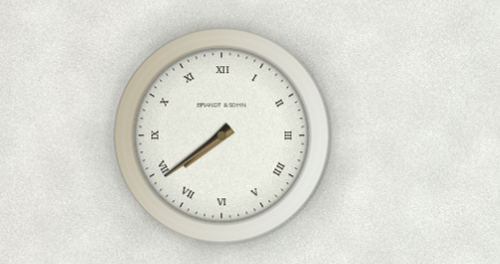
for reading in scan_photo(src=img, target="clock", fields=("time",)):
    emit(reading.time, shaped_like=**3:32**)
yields **7:39**
